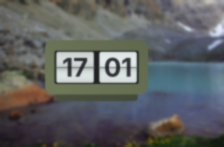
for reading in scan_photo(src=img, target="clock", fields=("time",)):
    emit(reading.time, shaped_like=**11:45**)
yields **17:01**
